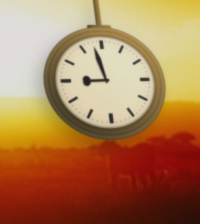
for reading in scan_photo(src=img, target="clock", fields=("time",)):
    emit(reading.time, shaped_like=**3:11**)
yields **8:58**
